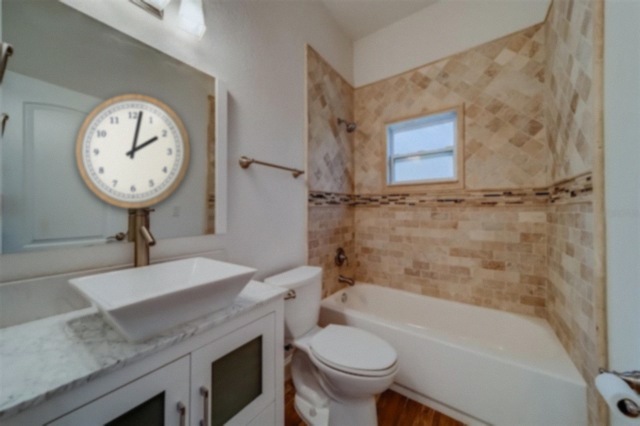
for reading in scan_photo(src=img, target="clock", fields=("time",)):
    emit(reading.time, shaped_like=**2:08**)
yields **2:02**
